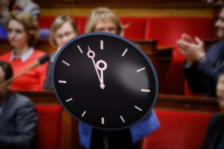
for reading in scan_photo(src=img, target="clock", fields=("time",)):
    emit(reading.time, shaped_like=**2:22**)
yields **11:57**
